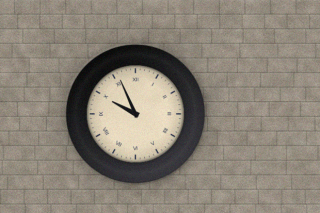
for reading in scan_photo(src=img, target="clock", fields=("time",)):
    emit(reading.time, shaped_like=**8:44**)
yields **9:56**
